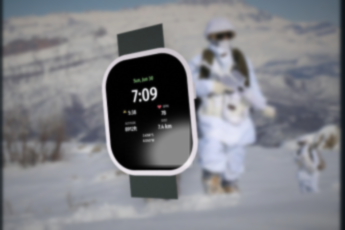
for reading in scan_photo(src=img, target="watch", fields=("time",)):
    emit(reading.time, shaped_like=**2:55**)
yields **7:09**
